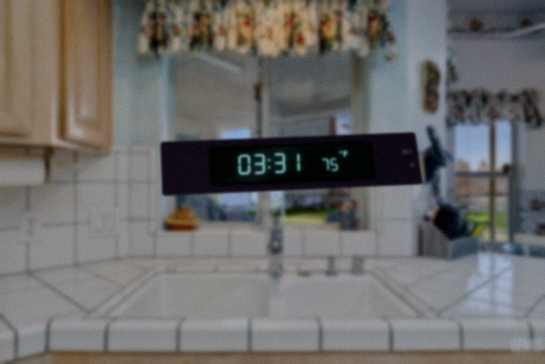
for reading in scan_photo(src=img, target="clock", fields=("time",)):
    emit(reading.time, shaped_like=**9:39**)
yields **3:31**
